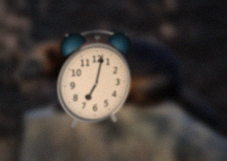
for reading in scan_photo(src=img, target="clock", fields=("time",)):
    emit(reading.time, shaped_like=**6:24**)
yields **7:02**
